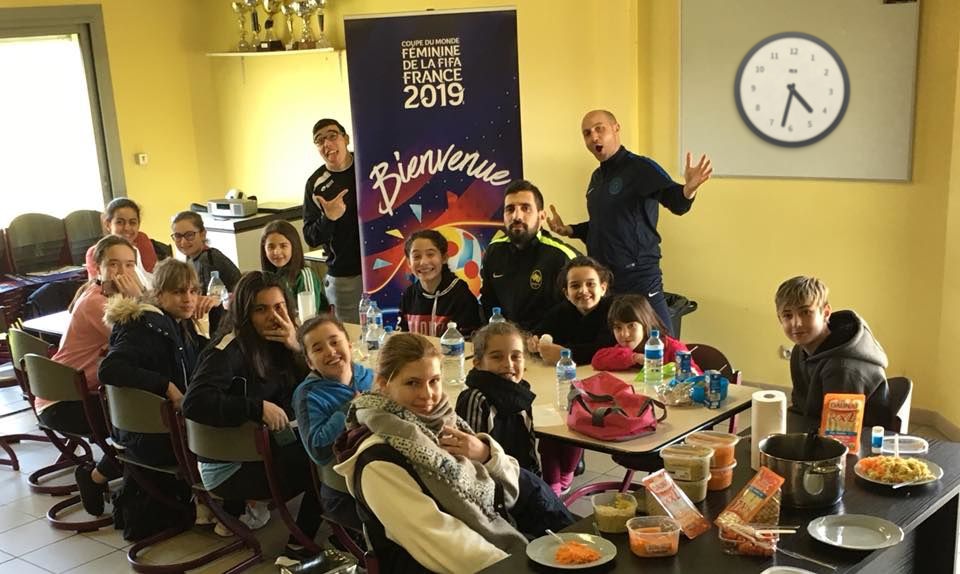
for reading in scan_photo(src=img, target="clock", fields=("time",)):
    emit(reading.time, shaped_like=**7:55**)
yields **4:32**
